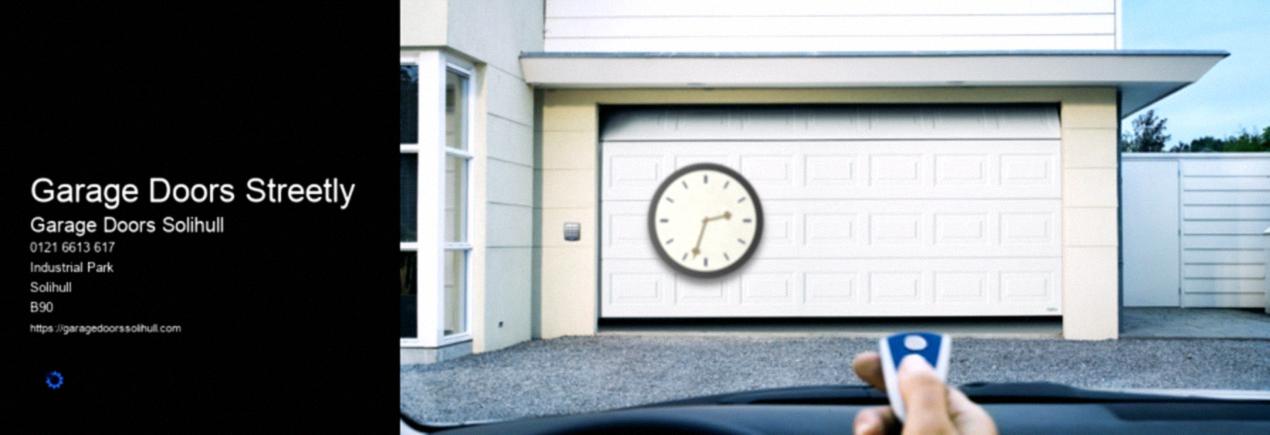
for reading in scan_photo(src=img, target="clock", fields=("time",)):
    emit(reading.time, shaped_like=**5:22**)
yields **2:33**
